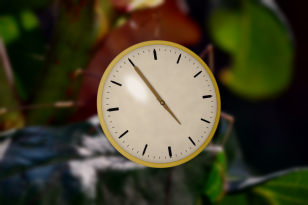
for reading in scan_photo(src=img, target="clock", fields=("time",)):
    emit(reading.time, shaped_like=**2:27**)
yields **4:55**
